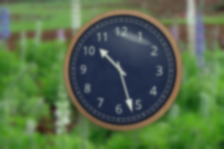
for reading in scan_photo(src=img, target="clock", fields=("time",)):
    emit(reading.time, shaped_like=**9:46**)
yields **10:27**
